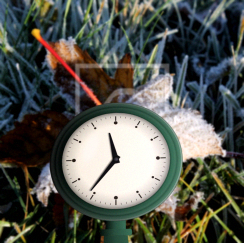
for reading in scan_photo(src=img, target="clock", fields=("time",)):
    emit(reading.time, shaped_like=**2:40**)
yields **11:36**
